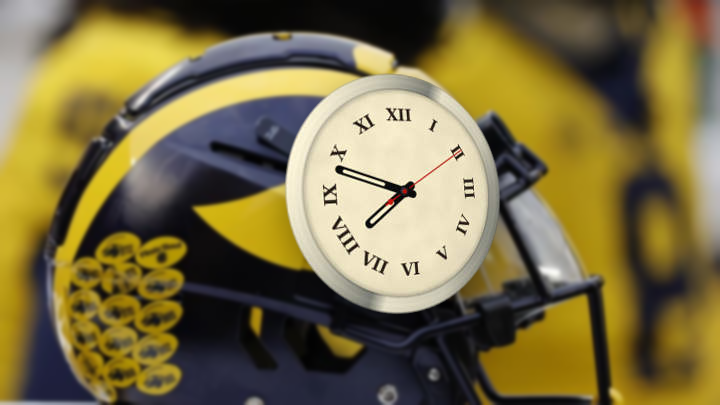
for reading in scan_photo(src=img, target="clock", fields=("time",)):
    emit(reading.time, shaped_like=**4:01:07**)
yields **7:48:10**
